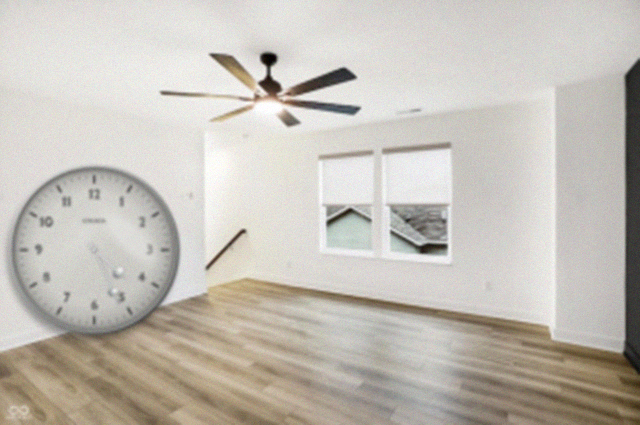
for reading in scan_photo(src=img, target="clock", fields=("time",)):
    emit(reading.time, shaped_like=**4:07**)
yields **4:26**
